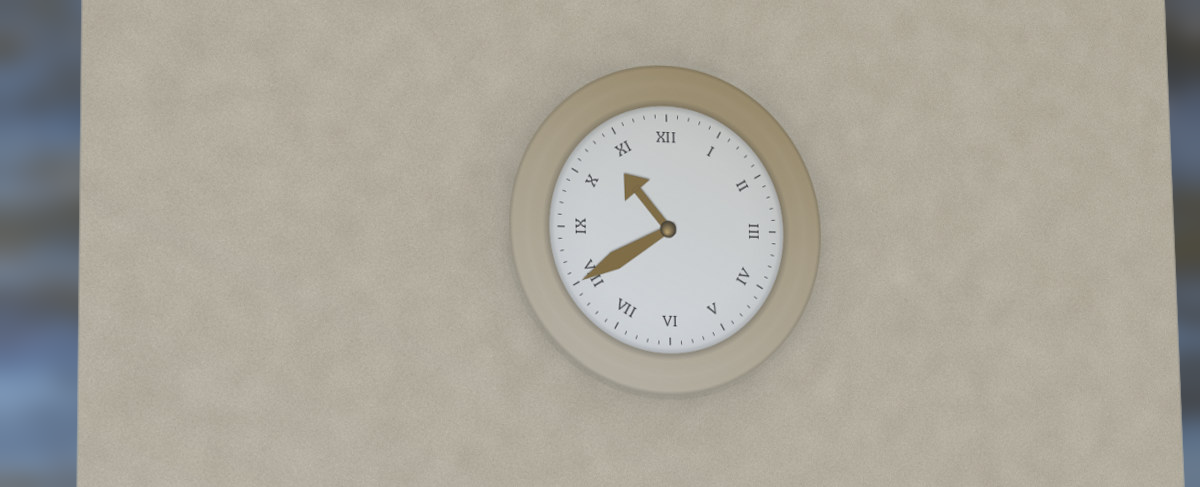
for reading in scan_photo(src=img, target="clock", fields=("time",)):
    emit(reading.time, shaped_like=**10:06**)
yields **10:40**
